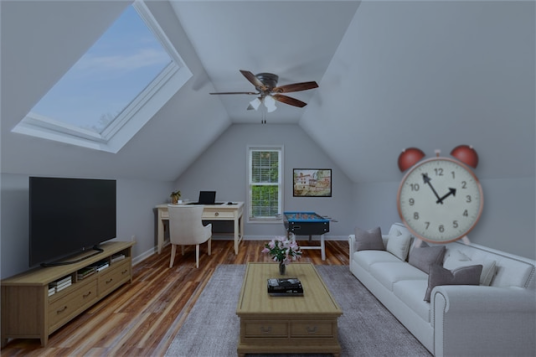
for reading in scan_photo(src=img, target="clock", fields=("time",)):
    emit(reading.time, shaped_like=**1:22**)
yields **1:55**
